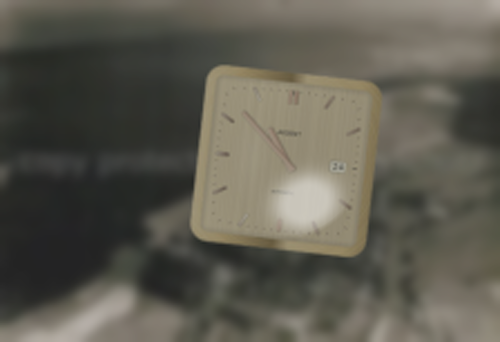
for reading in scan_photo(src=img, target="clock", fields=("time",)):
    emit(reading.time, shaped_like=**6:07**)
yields **10:52**
